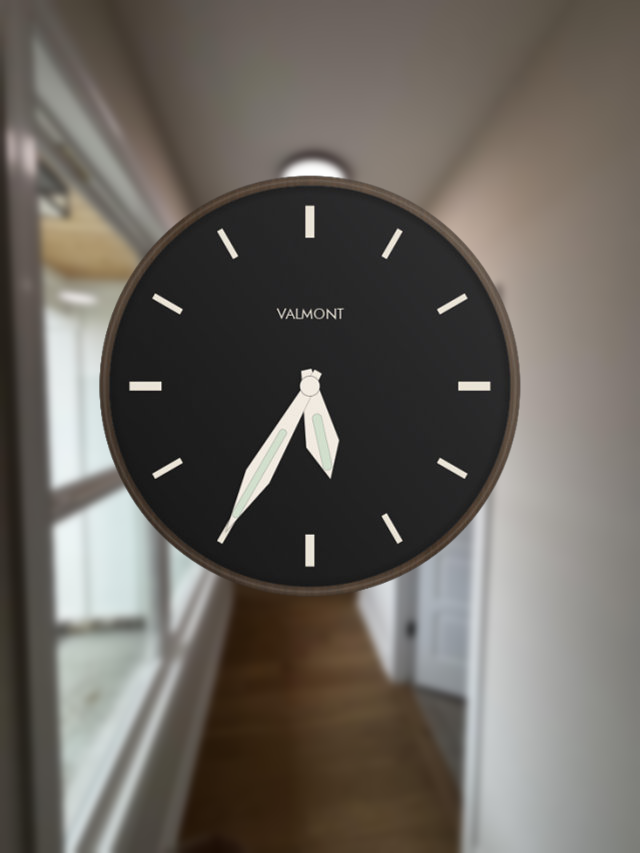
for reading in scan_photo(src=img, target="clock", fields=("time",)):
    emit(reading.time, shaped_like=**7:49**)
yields **5:35**
